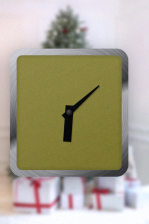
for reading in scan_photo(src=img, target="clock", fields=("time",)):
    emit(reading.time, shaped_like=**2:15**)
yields **6:08**
